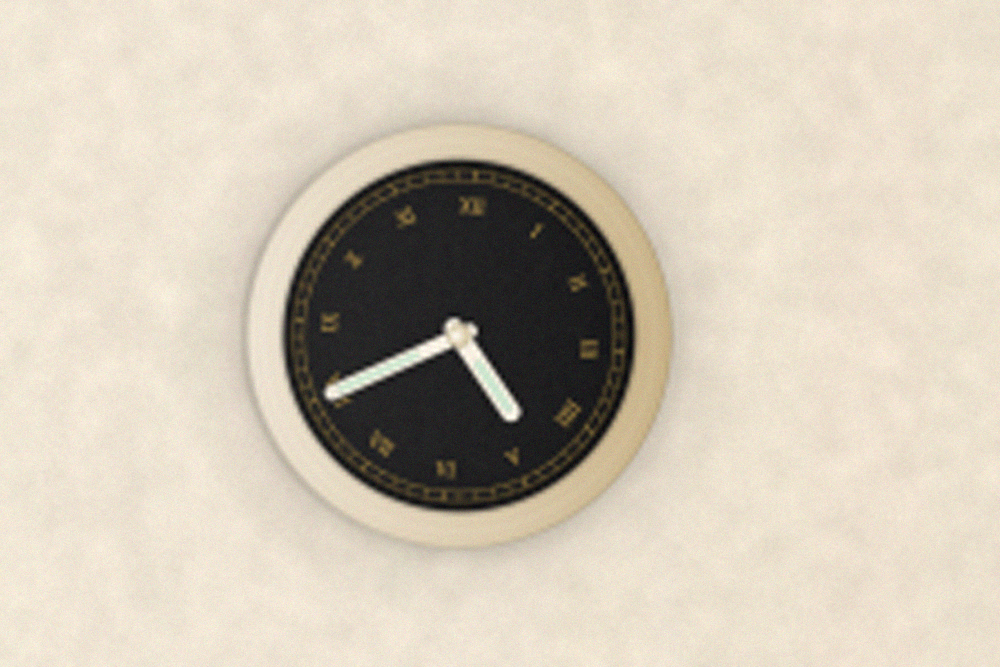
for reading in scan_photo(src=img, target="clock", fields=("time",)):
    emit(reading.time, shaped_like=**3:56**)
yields **4:40**
